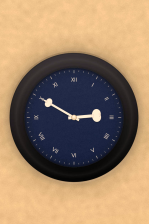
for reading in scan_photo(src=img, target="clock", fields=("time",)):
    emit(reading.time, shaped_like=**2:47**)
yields **2:50**
